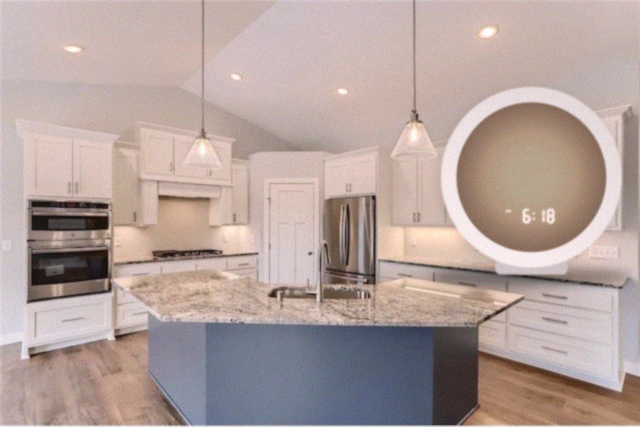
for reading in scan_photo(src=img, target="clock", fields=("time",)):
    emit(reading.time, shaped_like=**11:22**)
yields **6:18**
